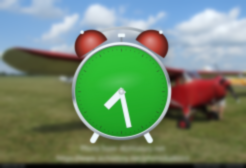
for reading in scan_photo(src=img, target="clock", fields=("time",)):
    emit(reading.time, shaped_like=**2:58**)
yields **7:28**
